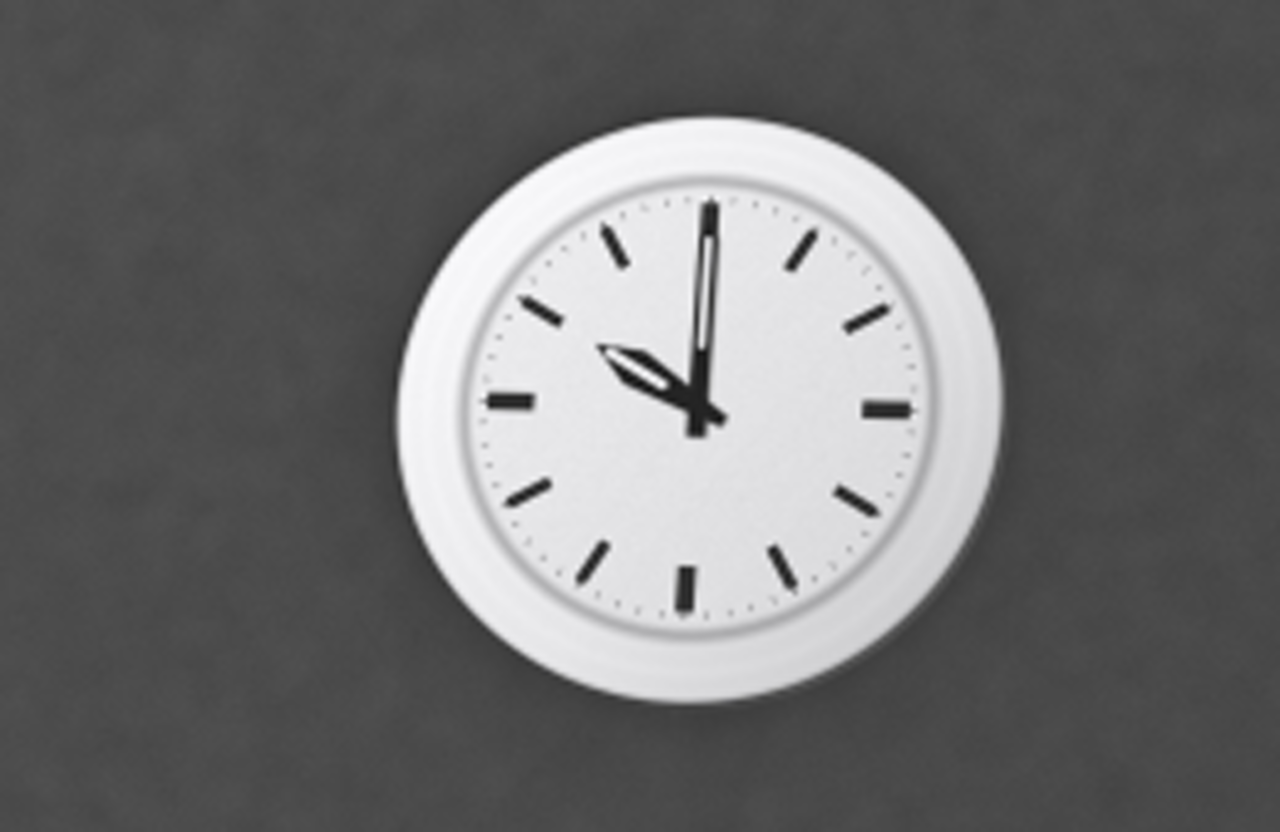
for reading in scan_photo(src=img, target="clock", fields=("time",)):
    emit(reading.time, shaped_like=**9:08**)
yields **10:00**
